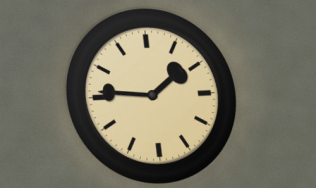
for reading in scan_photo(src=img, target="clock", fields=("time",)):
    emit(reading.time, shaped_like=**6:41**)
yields **1:46**
